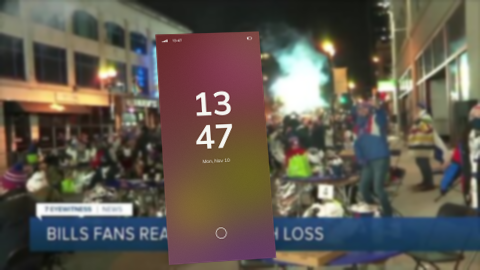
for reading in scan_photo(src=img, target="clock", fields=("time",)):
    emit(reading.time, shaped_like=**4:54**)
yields **13:47**
